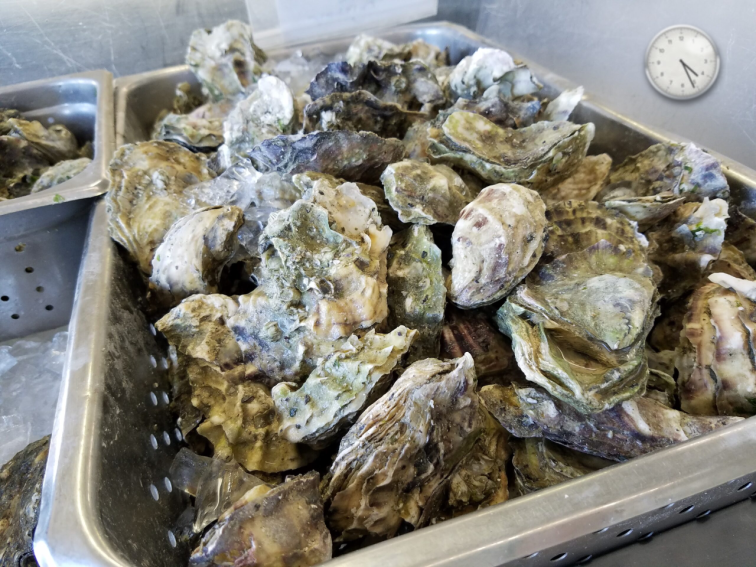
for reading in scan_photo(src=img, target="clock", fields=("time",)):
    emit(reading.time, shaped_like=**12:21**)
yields **4:26**
